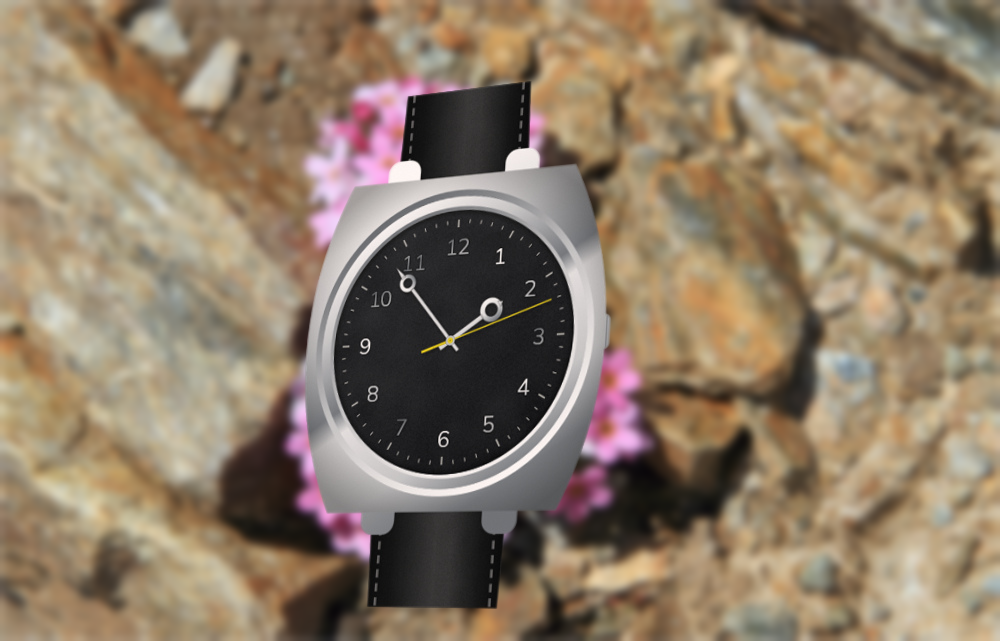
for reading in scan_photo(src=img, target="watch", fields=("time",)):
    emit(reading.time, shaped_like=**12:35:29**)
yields **1:53:12**
